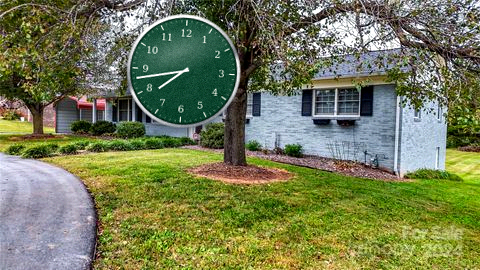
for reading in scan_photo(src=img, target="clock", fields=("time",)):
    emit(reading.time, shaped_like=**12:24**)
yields **7:43**
